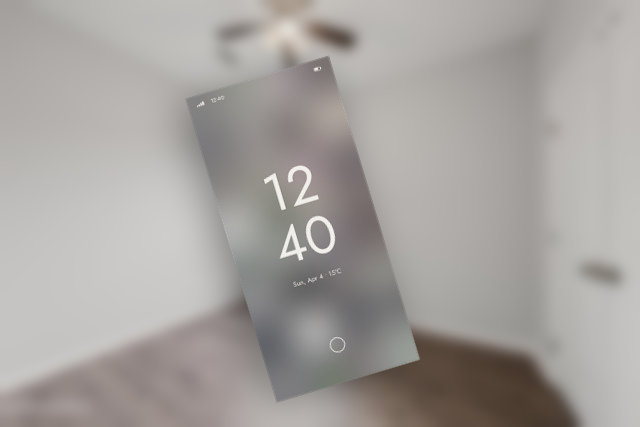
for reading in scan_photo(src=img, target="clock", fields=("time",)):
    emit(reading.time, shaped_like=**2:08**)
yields **12:40**
